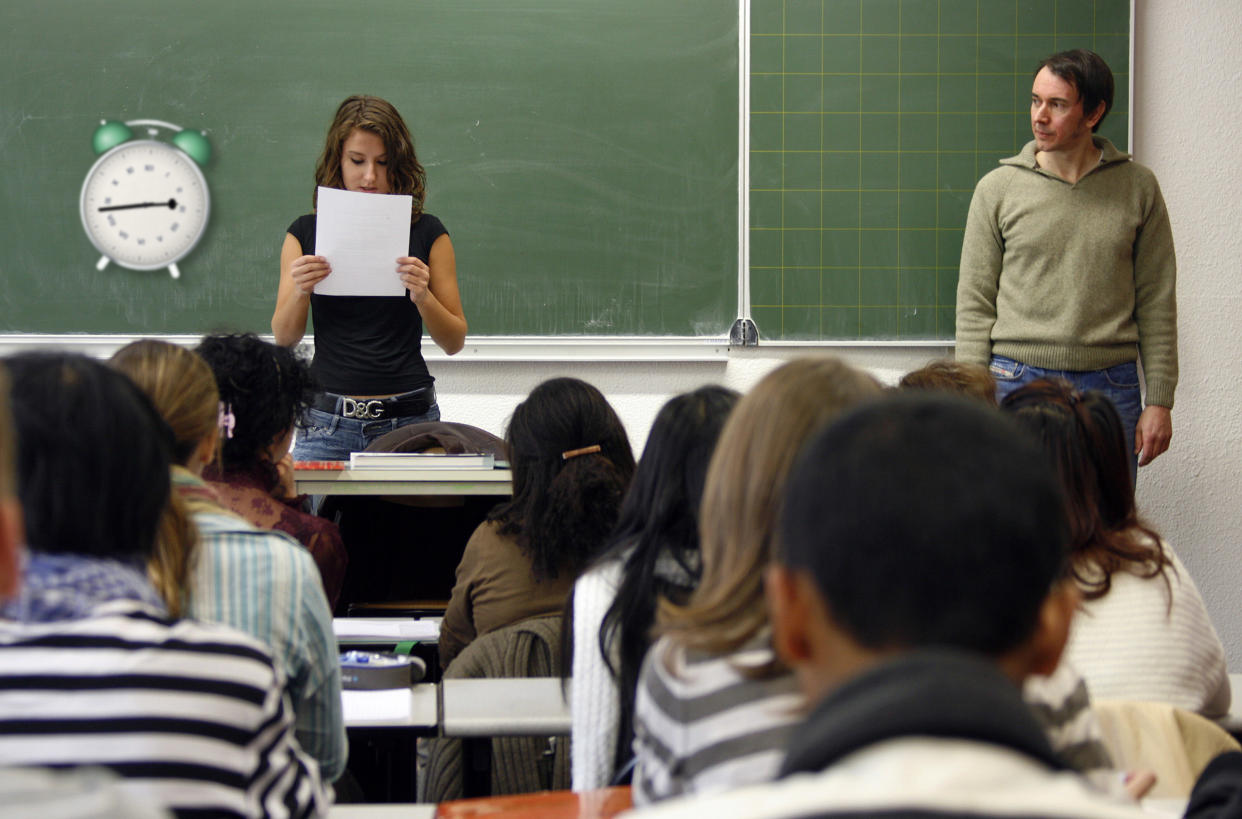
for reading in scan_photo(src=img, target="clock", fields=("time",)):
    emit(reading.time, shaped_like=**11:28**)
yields **2:43**
